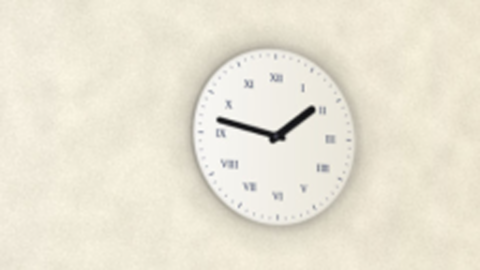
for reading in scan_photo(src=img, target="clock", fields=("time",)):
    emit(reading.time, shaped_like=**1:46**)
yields **1:47**
